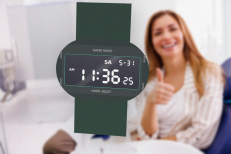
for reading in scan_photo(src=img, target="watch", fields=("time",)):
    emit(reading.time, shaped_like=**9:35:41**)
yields **11:36:25**
